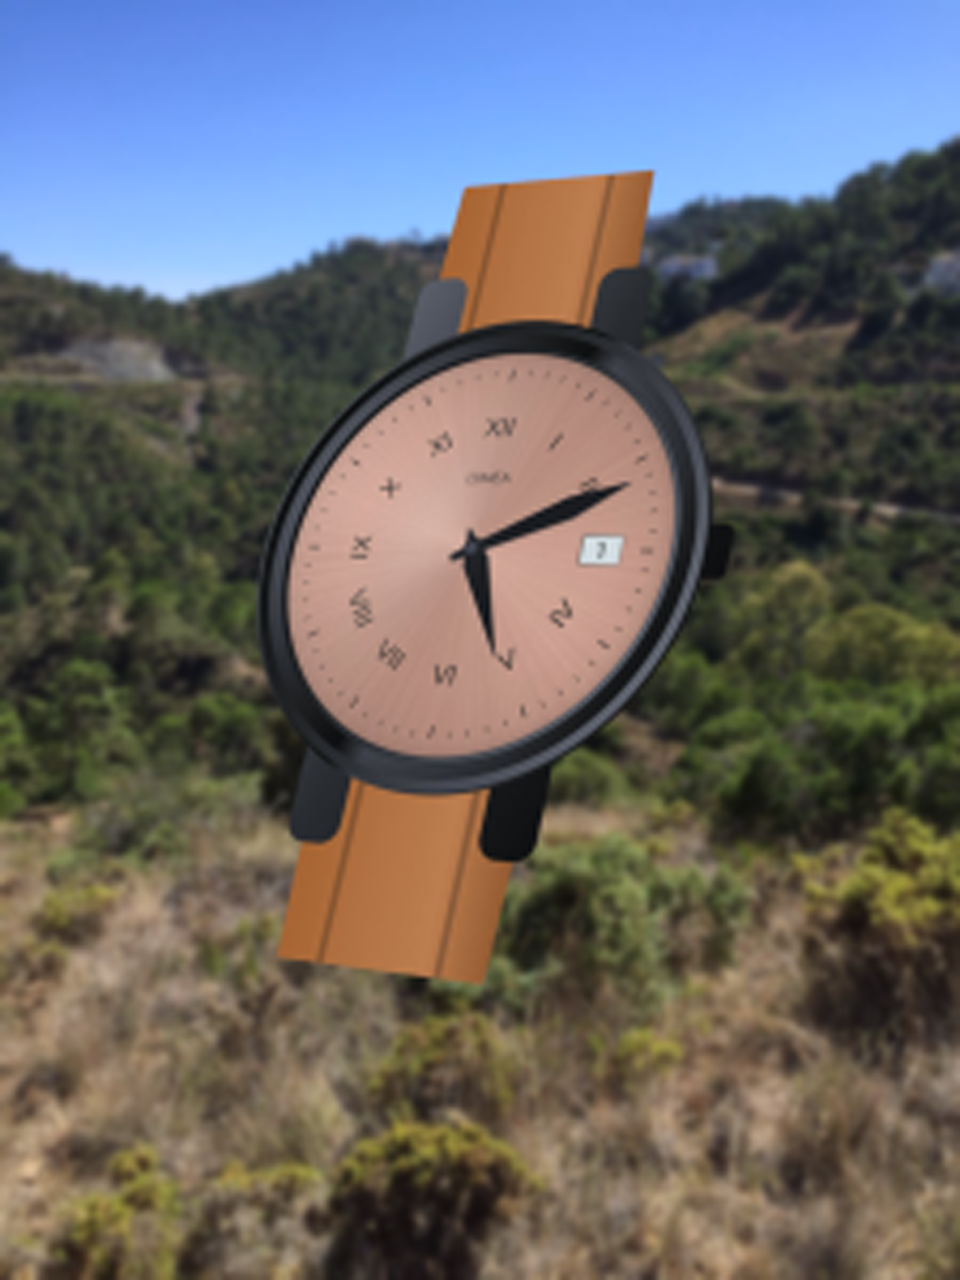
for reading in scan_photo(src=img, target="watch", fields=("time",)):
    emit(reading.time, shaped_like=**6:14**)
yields **5:11**
